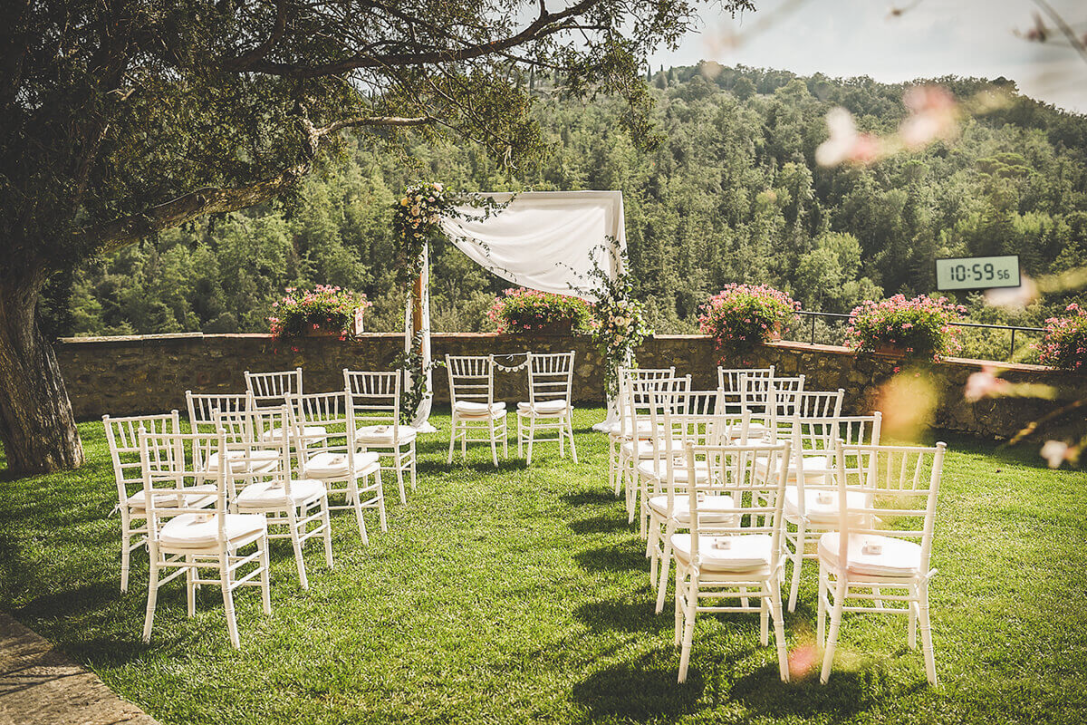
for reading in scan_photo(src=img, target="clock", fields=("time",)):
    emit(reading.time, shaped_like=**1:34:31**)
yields **10:59:56**
